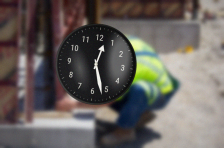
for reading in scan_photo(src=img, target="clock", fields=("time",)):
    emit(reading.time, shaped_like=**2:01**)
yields **12:27**
